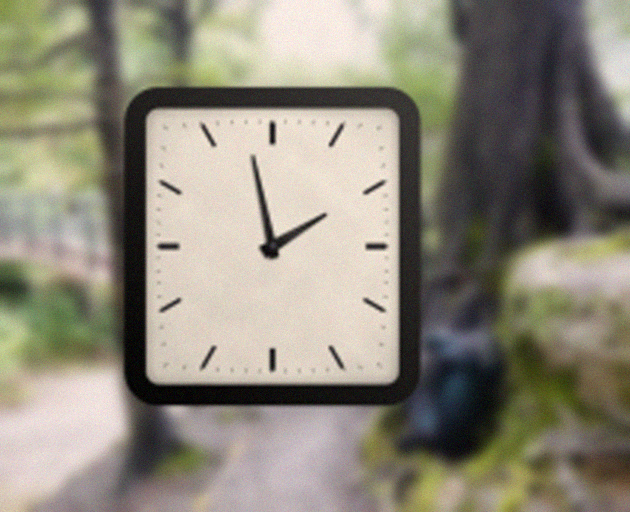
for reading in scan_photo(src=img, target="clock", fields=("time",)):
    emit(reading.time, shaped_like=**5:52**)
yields **1:58**
